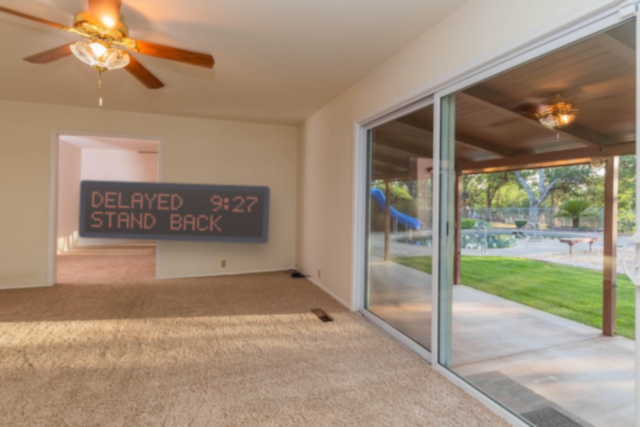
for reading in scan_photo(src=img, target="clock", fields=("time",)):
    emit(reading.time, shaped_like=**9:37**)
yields **9:27**
